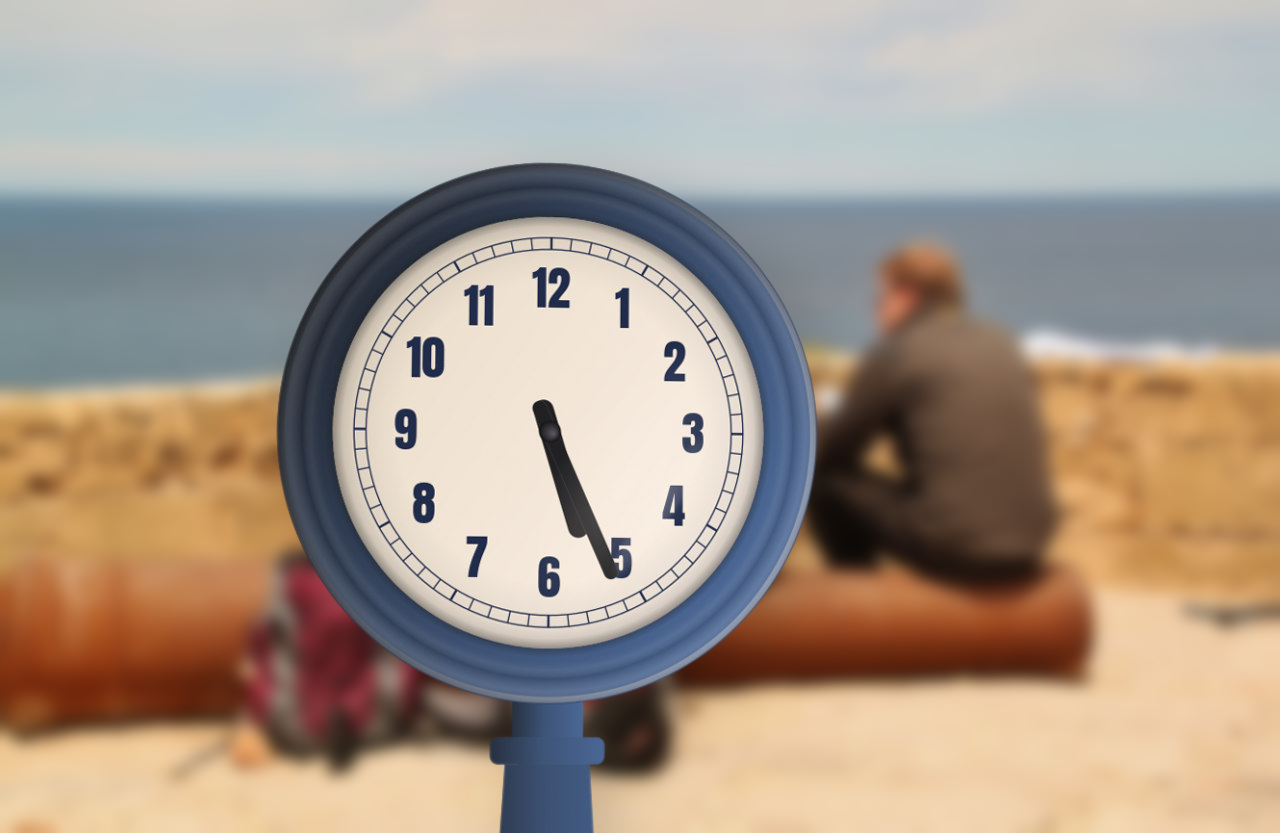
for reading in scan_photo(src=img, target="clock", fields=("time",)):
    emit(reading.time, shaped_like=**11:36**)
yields **5:26**
